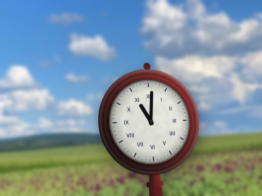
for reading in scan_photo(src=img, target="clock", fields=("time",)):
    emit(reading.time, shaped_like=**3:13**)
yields **11:01**
